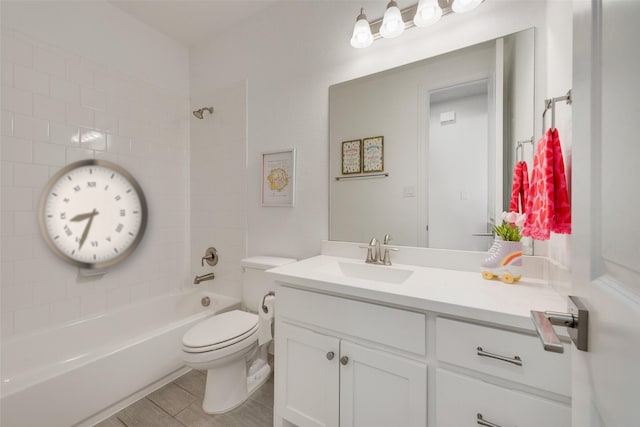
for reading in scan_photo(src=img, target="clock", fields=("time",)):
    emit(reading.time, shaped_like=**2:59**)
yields **8:34**
